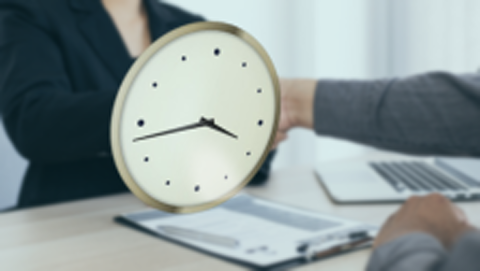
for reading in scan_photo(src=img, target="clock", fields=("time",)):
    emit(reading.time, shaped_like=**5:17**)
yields **3:43**
